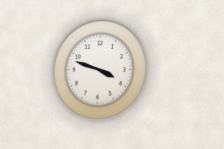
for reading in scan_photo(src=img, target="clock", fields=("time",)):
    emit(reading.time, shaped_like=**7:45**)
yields **3:48**
